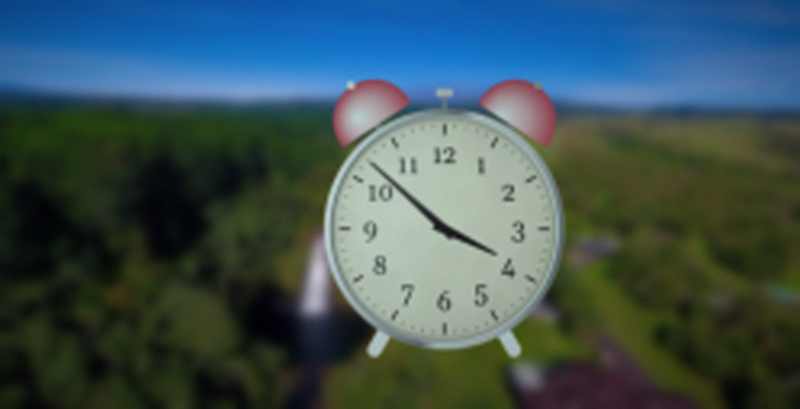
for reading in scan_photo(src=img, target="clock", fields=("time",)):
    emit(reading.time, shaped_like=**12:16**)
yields **3:52**
